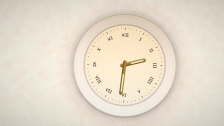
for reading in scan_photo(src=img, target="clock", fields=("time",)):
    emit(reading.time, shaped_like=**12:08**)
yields **2:31**
